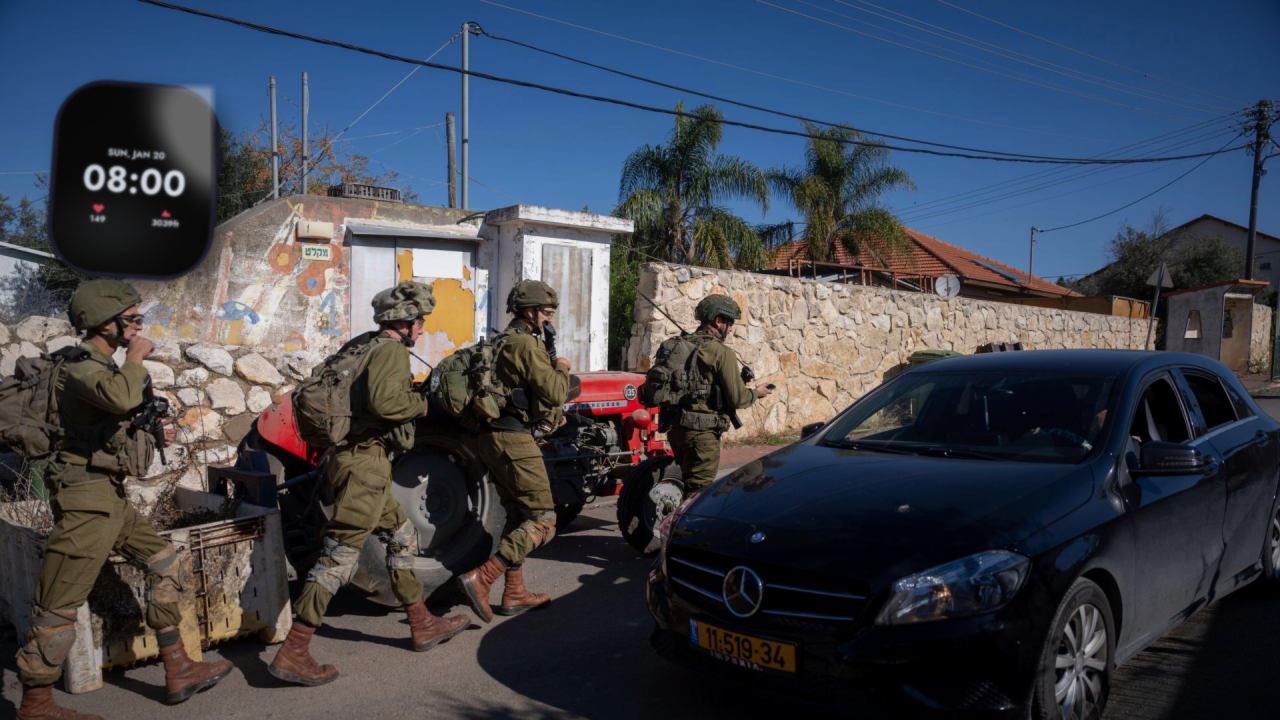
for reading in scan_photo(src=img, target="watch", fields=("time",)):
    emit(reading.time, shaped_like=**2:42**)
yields **8:00**
